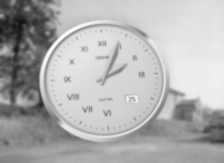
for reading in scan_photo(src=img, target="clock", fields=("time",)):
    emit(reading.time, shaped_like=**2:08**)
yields **2:04**
